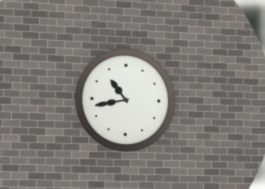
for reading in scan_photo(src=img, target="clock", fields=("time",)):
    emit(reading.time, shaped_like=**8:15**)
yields **10:43**
